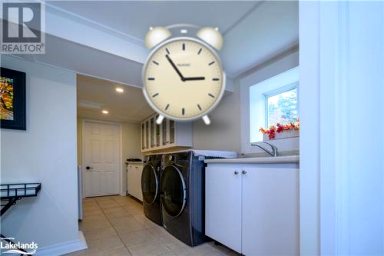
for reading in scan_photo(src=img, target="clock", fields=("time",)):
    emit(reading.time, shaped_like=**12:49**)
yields **2:54**
